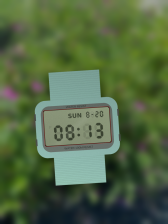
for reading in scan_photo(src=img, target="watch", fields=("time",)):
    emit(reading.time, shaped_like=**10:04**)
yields **8:13**
